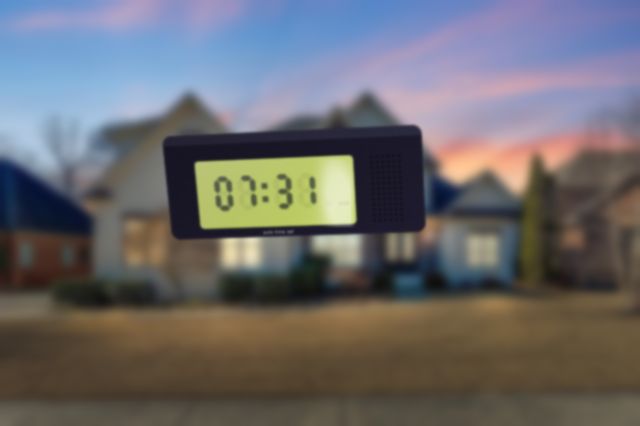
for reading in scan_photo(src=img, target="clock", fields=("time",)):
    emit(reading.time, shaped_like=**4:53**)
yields **7:31**
